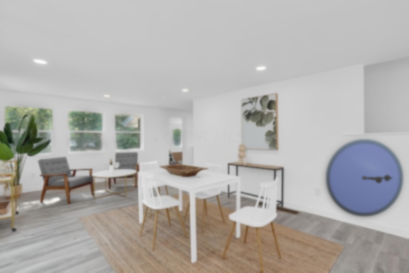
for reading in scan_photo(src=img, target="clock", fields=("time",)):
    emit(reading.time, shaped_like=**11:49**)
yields **3:15**
